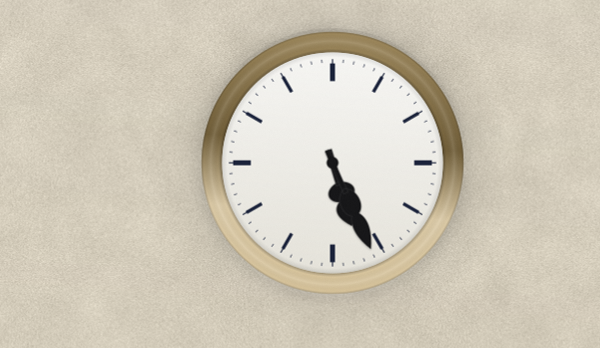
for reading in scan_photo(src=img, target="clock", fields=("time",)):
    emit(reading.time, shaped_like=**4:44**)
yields **5:26**
